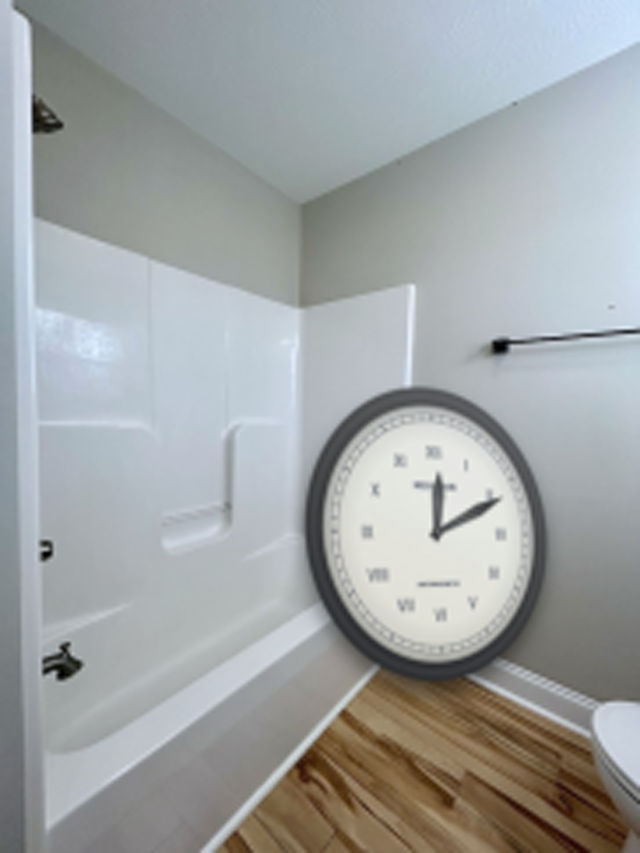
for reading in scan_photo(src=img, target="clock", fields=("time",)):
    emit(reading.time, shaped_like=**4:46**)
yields **12:11**
